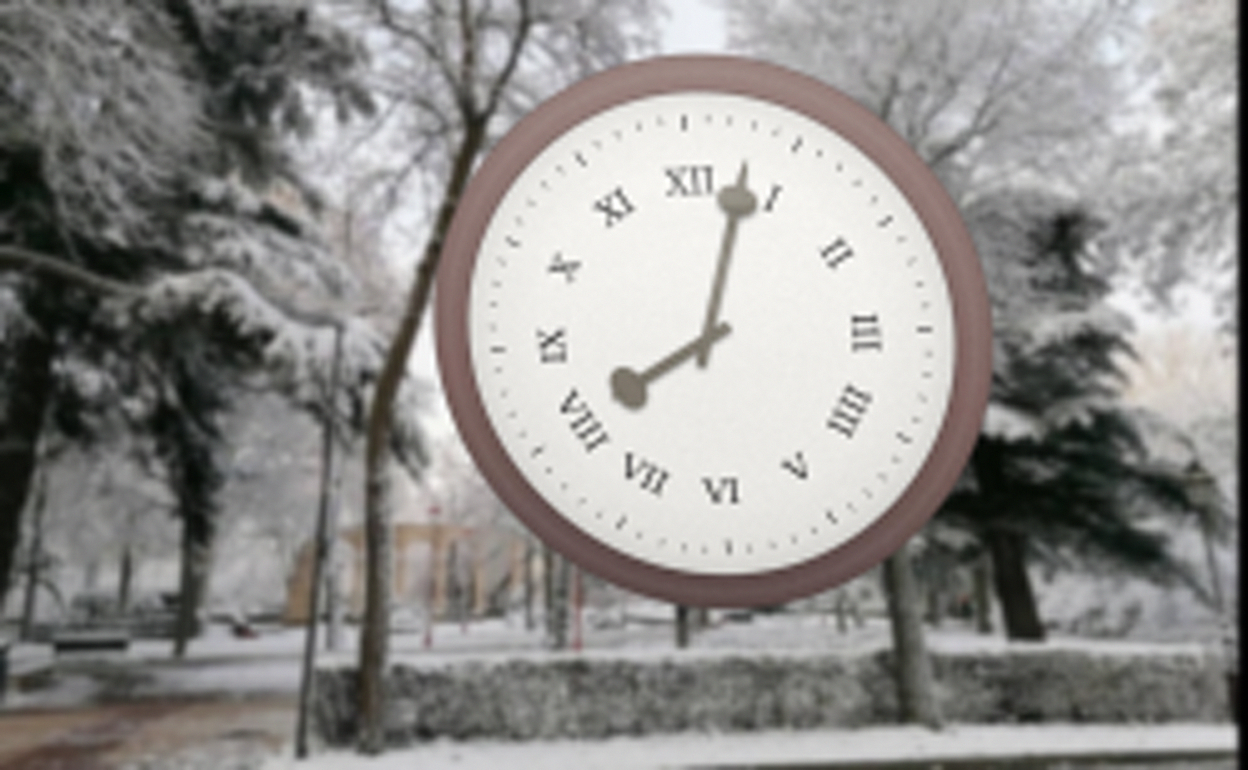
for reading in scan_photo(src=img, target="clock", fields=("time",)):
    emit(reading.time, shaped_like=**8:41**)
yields **8:03**
